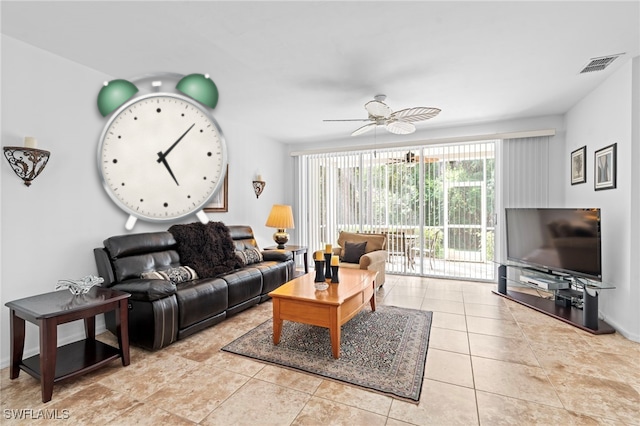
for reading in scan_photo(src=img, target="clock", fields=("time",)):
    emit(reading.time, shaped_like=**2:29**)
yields **5:08**
